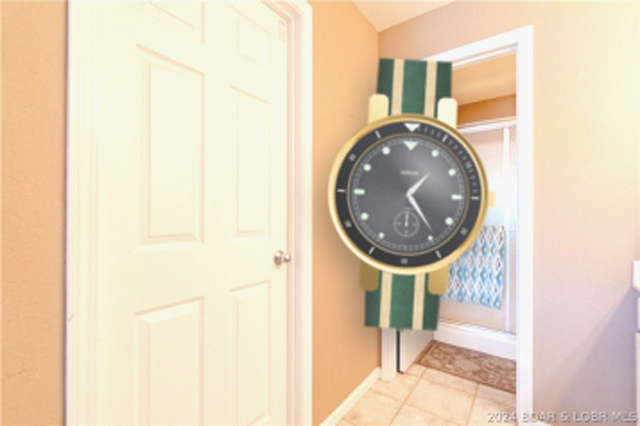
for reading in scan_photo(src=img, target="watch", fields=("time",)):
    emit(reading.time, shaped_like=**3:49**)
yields **1:24**
